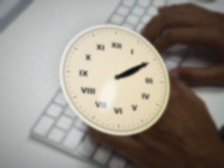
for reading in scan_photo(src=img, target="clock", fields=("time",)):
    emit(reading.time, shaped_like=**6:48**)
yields **2:10**
